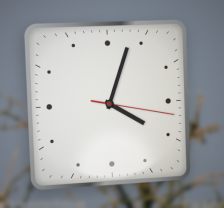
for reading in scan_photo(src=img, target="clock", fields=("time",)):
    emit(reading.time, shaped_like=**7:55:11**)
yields **4:03:17**
